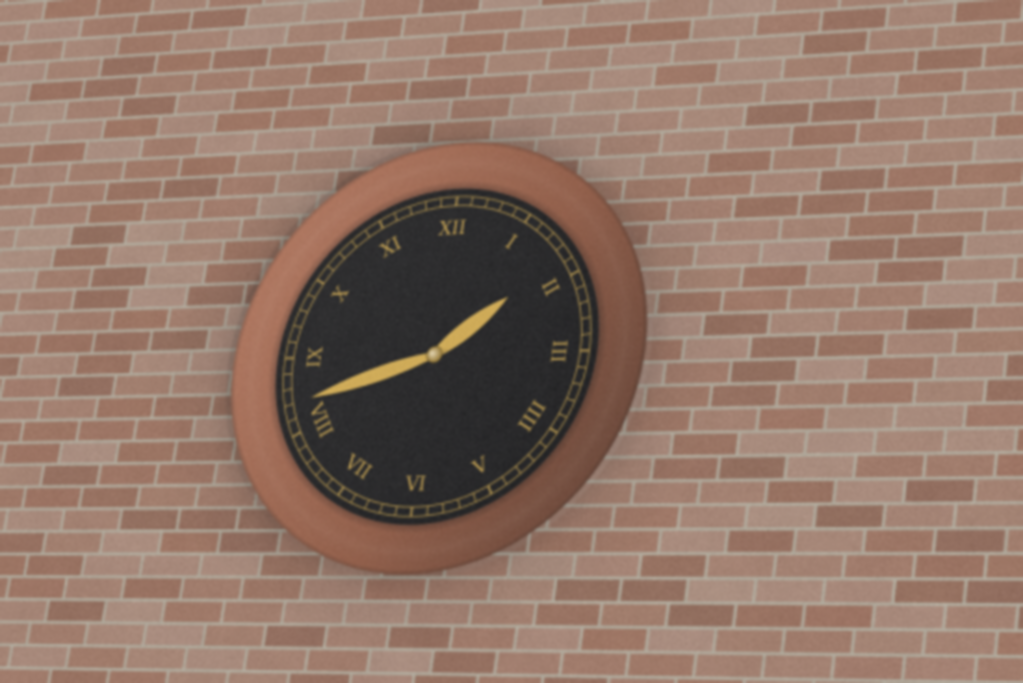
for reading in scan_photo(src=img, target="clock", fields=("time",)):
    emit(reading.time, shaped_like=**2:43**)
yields **1:42**
